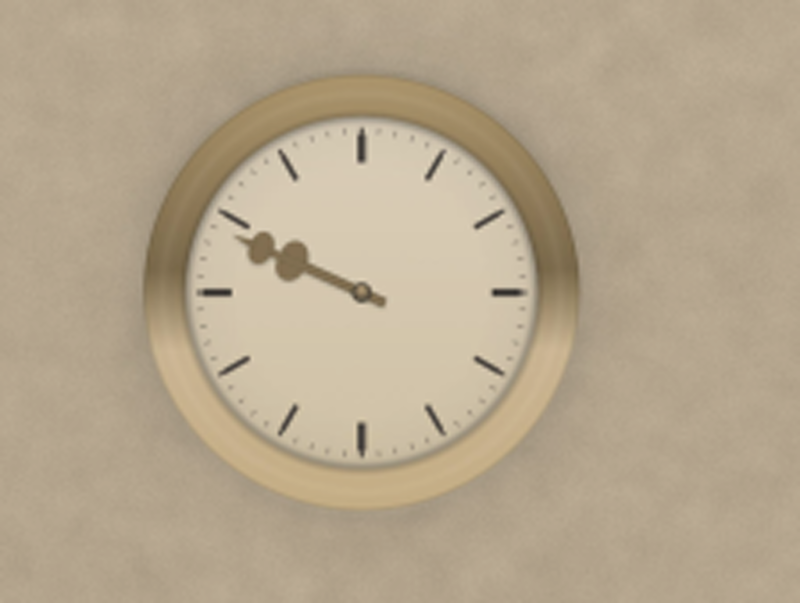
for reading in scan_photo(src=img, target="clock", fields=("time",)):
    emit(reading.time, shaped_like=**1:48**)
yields **9:49**
